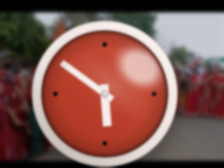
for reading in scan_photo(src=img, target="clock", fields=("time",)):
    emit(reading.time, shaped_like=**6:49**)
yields **5:51**
